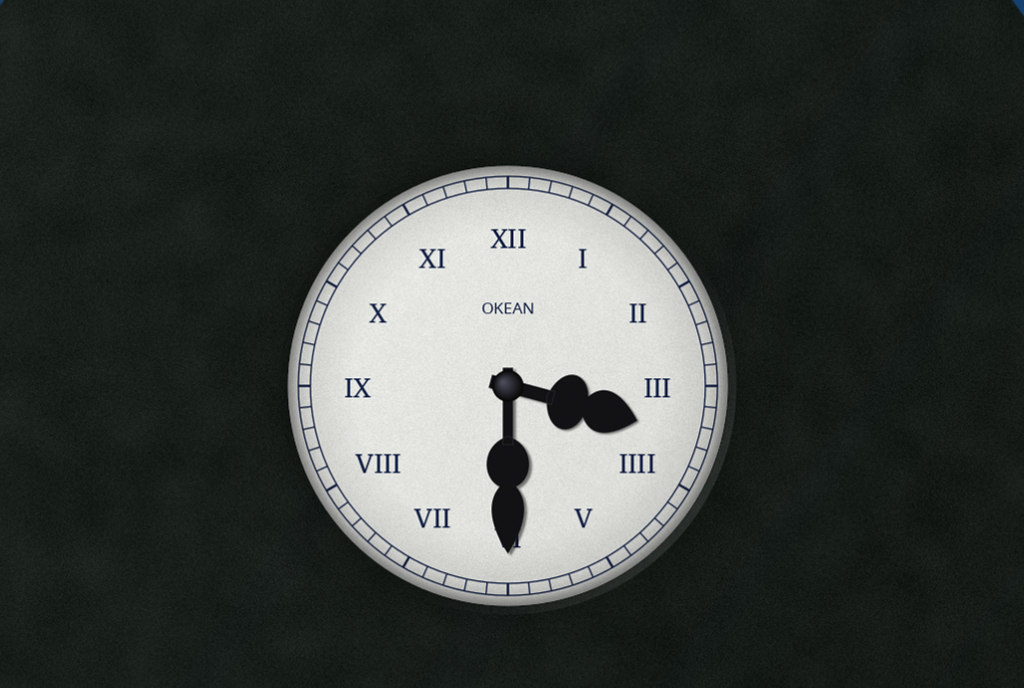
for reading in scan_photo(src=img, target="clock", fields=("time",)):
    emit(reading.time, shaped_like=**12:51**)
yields **3:30**
